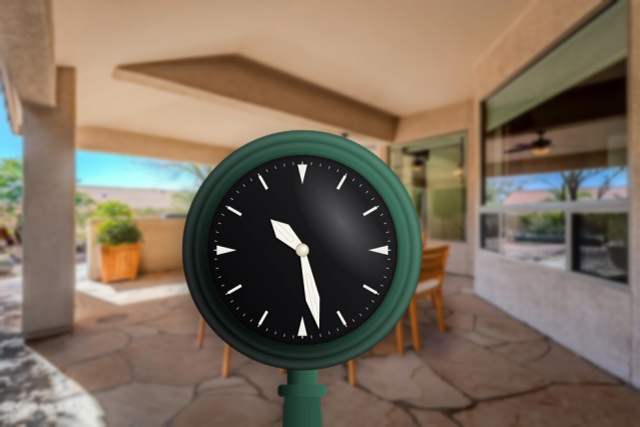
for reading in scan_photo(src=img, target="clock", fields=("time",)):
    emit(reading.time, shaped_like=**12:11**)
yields **10:28**
